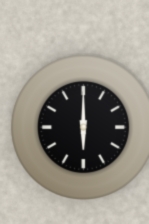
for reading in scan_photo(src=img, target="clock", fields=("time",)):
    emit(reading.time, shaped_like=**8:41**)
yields **6:00**
